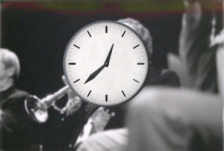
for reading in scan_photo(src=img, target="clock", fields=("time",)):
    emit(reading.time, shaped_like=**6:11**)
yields **12:38**
